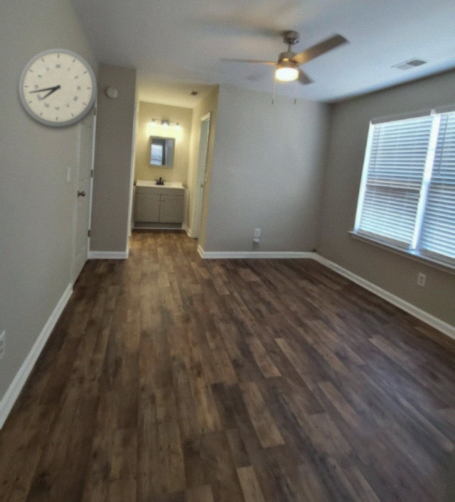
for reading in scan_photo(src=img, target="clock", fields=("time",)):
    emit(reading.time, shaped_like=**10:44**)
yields **7:43**
